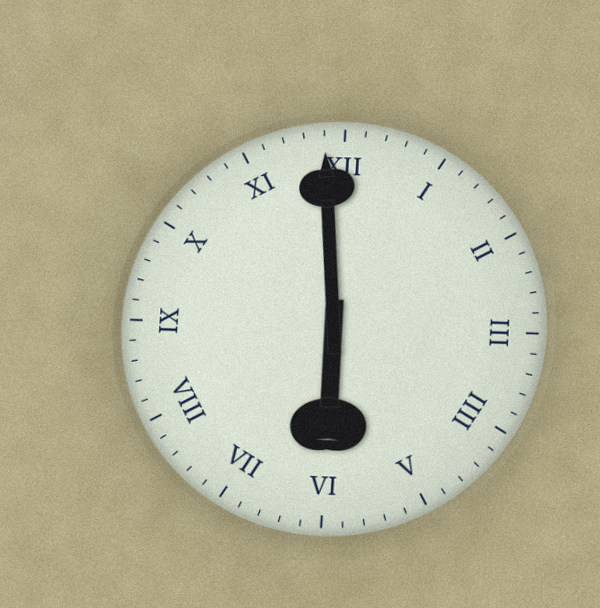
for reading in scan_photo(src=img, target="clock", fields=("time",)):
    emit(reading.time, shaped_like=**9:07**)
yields **5:59**
